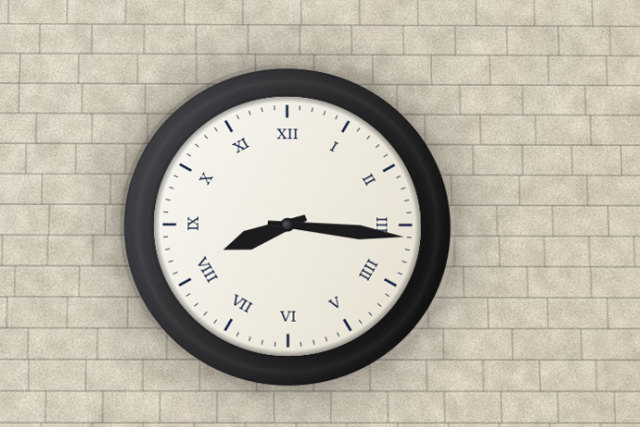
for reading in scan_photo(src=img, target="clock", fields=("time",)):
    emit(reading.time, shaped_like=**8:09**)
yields **8:16**
